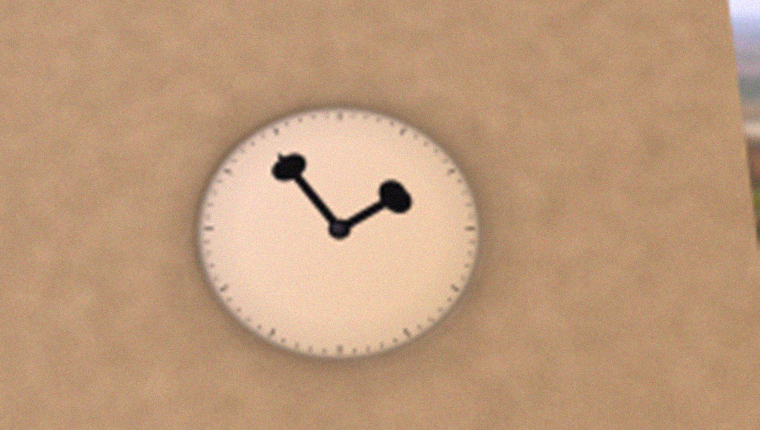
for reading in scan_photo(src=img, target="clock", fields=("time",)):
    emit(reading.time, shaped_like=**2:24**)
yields **1:54**
